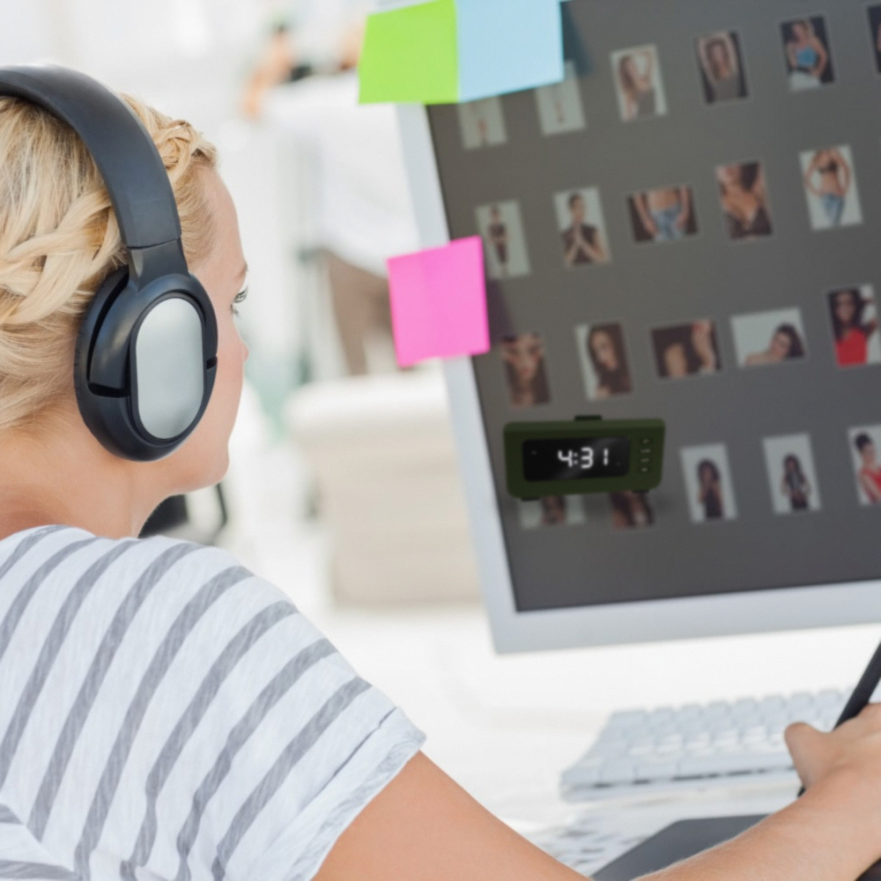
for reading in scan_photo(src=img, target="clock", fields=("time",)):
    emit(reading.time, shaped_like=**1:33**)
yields **4:31**
